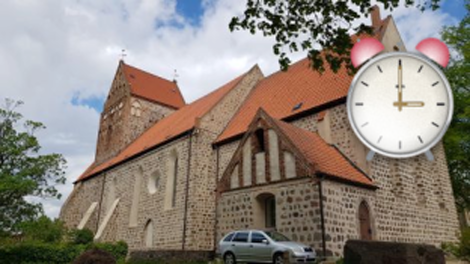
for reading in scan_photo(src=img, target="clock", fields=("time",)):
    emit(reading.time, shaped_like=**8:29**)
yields **3:00**
